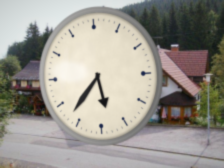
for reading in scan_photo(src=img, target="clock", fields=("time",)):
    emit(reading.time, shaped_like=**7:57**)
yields **5:37**
